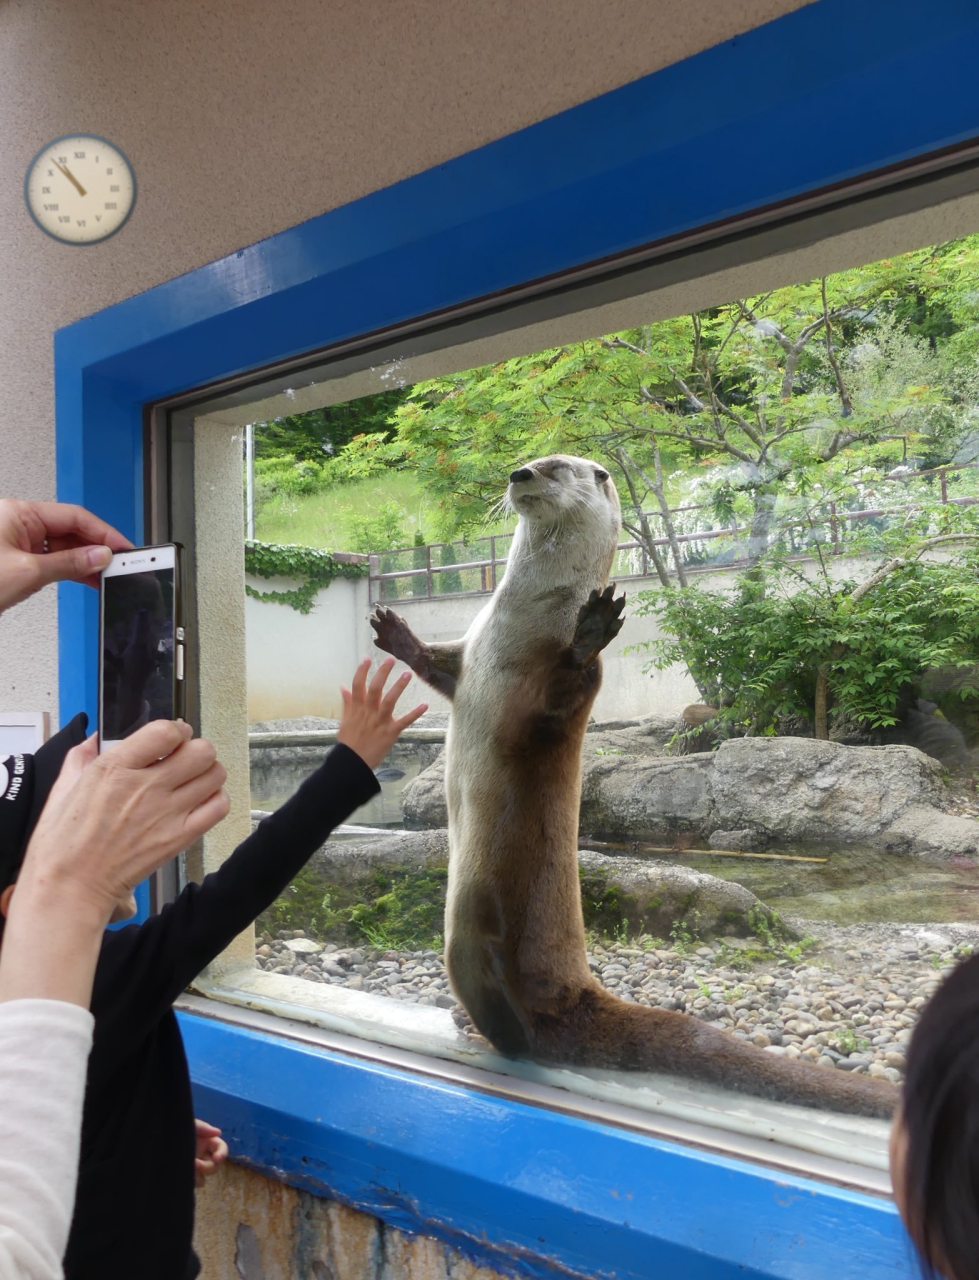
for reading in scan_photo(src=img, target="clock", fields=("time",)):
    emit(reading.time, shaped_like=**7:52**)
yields **10:53**
